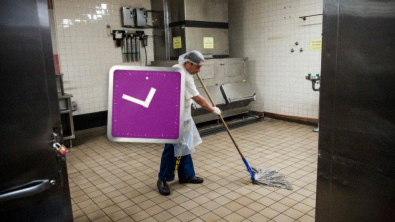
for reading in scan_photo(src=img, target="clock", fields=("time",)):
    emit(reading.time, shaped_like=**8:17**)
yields **12:48**
